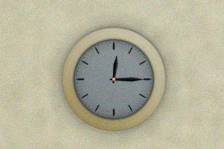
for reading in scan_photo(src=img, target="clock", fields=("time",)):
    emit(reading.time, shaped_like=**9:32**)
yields **12:15**
